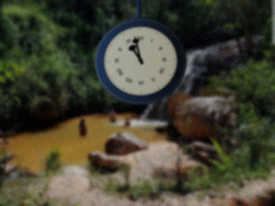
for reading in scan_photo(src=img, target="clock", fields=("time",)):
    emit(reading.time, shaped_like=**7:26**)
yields **10:58**
